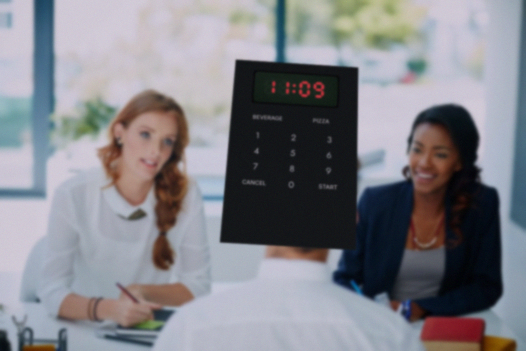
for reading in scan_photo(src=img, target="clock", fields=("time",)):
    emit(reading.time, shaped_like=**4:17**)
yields **11:09**
